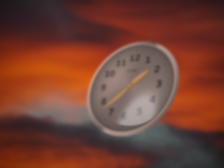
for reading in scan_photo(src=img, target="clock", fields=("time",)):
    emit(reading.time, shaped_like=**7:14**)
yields **1:38**
